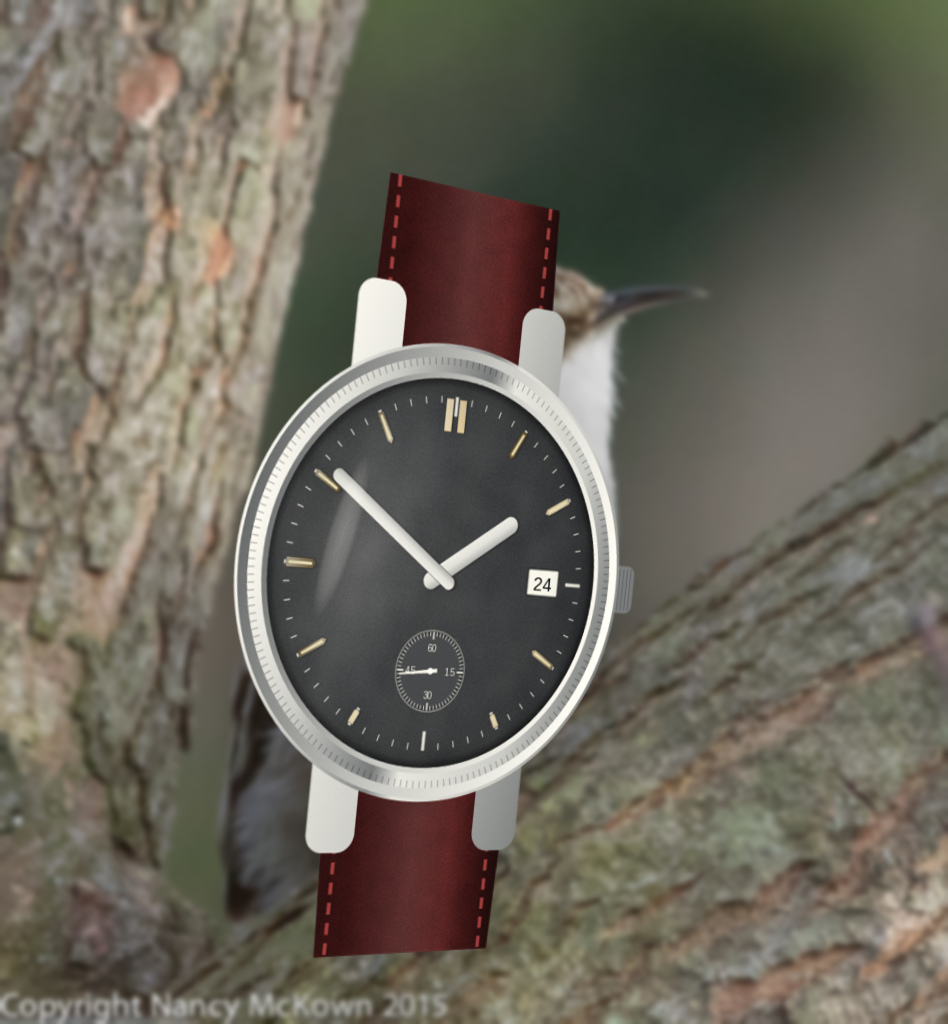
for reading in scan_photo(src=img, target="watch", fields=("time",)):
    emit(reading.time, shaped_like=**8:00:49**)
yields **1:50:44**
